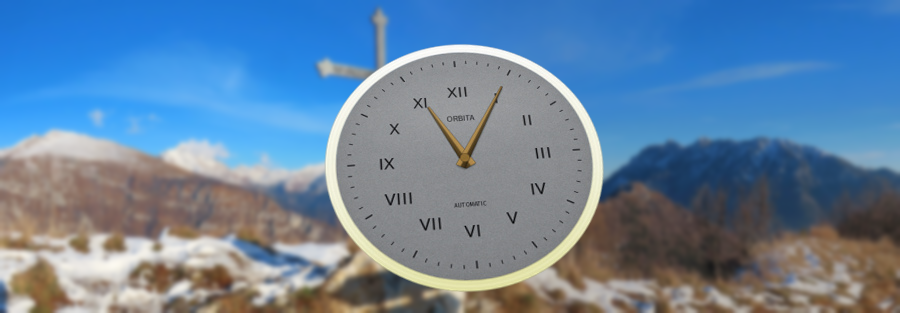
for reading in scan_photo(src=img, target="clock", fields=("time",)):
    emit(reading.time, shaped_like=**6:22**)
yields **11:05**
